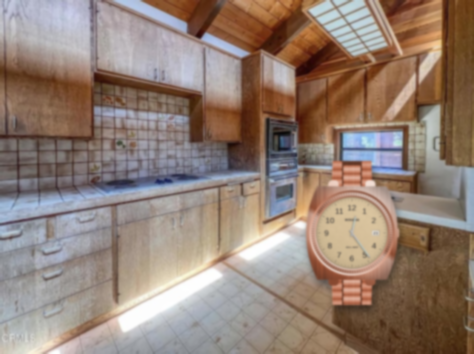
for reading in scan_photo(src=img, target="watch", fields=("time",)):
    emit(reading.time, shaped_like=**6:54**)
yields **12:24**
